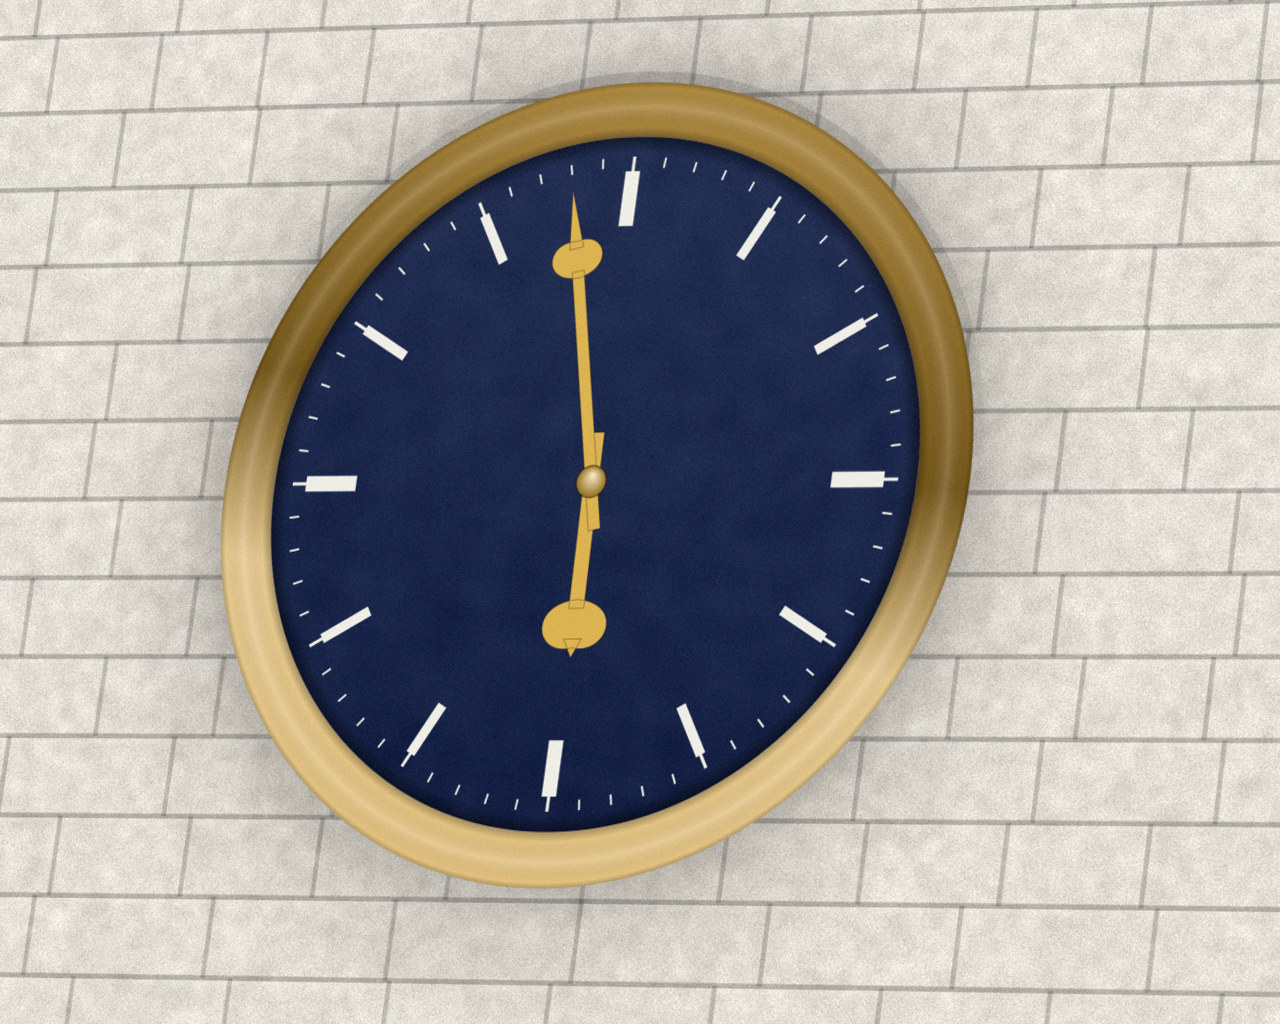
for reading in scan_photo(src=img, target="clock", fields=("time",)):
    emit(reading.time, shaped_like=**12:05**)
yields **5:58**
